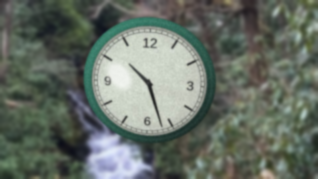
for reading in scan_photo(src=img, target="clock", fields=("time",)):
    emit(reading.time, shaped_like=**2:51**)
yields **10:27**
